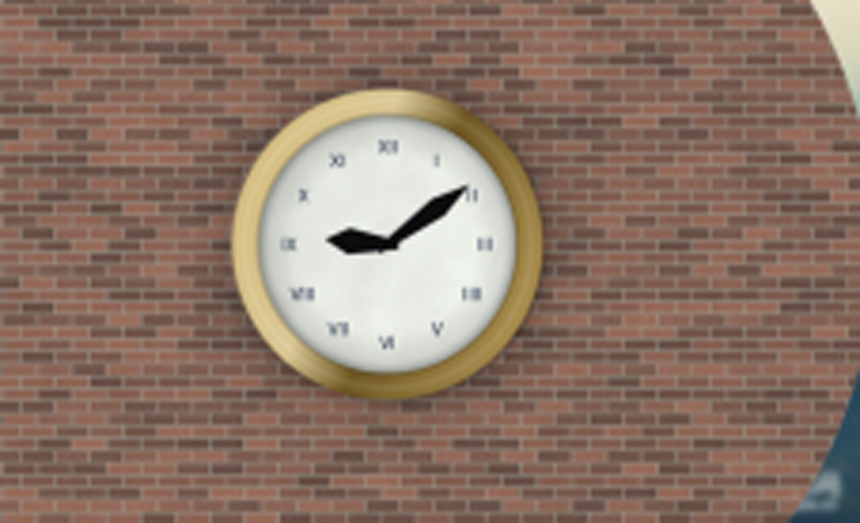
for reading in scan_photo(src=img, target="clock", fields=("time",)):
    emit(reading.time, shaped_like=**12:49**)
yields **9:09**
